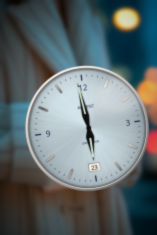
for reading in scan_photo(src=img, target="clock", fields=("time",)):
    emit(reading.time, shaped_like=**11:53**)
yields **5:59**
